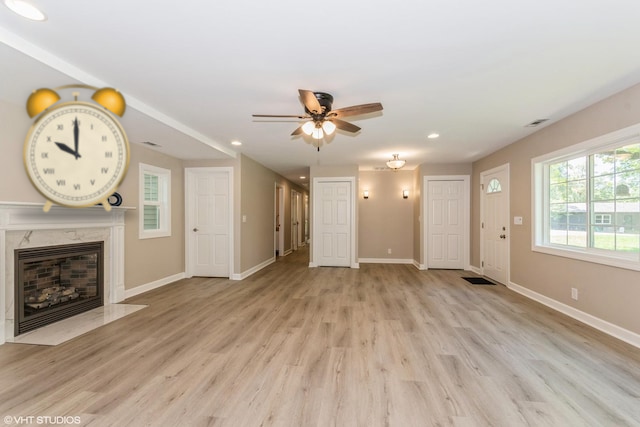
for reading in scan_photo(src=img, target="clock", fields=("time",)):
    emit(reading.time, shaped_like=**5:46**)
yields **10:00**
